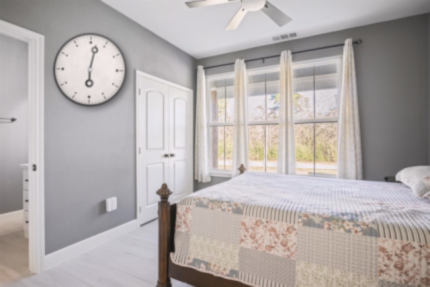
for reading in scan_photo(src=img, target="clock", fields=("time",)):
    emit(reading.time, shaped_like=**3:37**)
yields **6:02**
